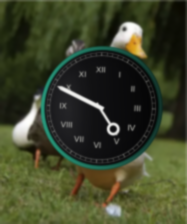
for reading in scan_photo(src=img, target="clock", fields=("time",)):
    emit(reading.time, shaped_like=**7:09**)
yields **4:49**
